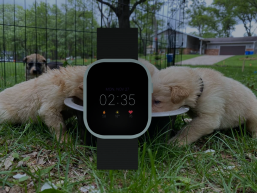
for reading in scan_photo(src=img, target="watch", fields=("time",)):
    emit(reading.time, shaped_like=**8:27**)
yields **2:35**
